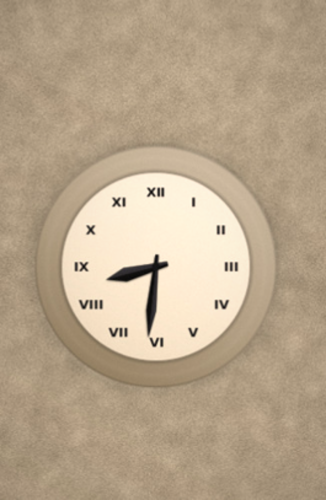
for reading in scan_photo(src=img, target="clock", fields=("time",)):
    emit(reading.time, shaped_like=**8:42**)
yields **8:31**
